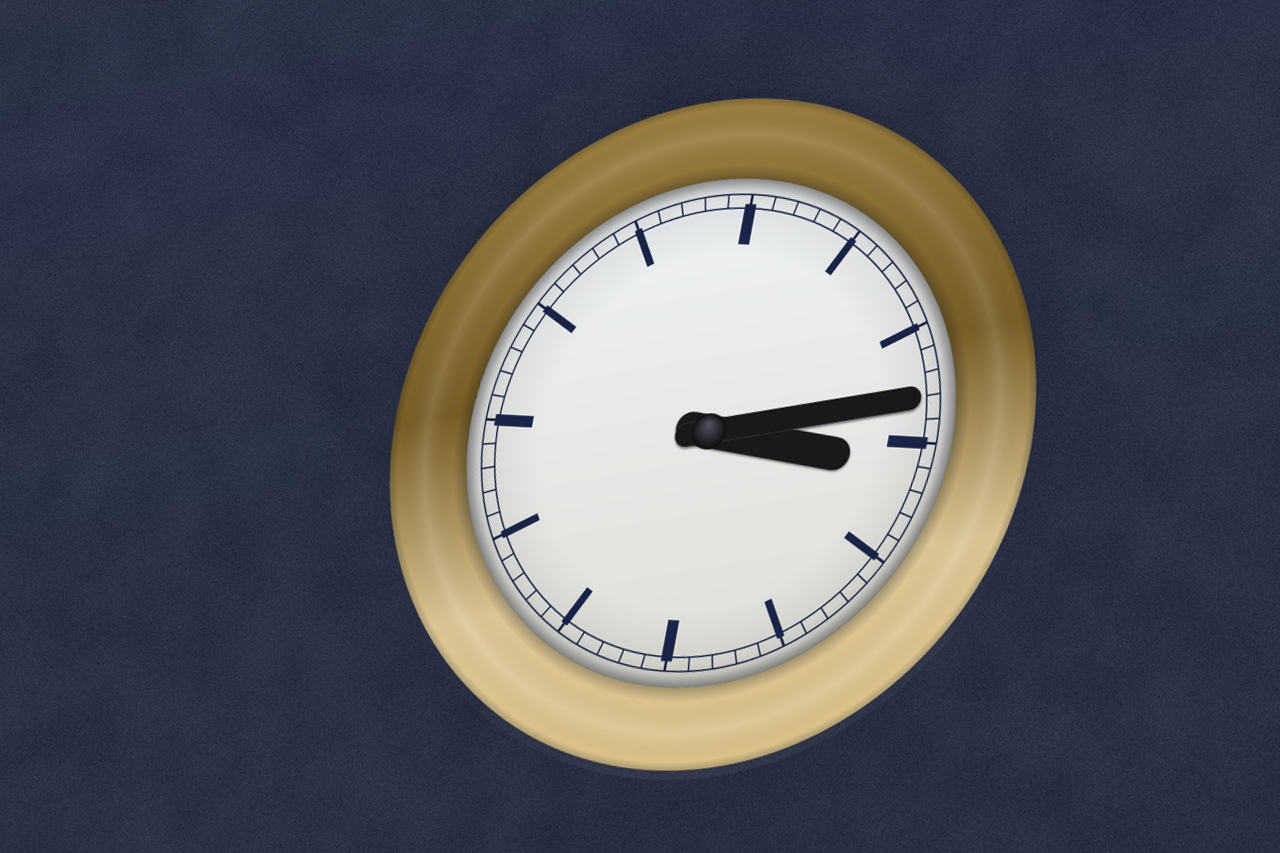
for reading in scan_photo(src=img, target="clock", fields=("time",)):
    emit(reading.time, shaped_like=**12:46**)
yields **3:13**
